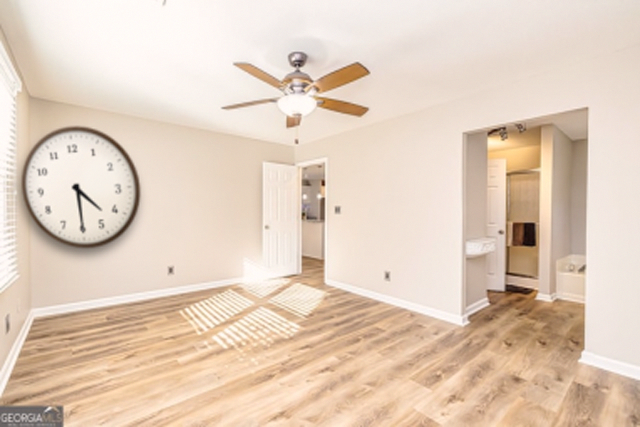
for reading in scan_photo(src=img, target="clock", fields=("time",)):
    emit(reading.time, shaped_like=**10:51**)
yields **4:30**
